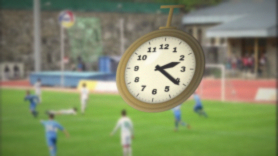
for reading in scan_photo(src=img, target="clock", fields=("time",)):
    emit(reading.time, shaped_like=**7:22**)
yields **2:21**
